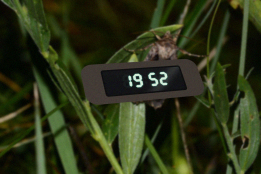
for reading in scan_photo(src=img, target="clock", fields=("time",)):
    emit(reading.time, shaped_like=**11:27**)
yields **19:52**
